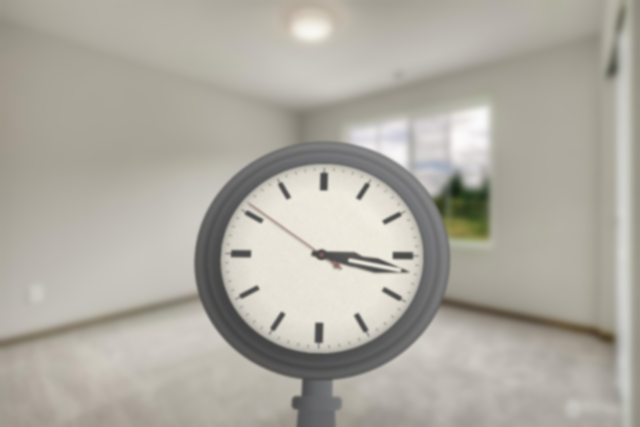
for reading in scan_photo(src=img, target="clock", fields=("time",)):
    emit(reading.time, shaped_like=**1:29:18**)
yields **3:16:51**
